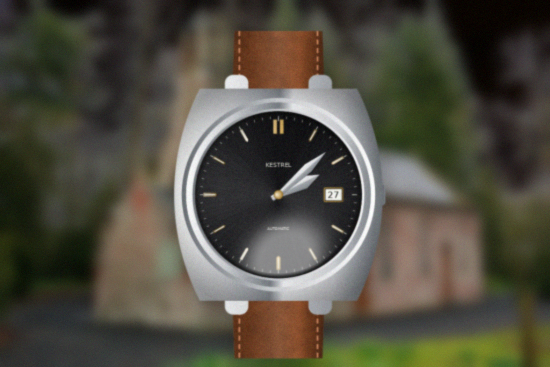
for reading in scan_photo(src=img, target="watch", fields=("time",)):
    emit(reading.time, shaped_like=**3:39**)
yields **2:08**
